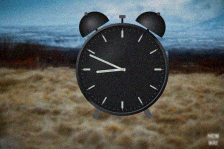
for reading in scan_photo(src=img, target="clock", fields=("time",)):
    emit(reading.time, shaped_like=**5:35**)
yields **8:49**
